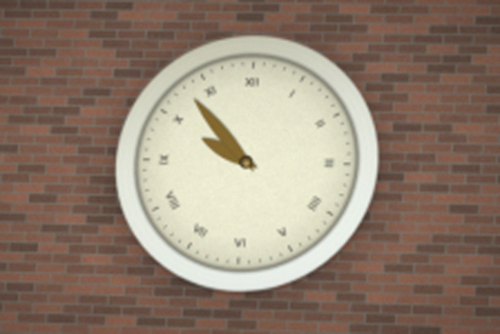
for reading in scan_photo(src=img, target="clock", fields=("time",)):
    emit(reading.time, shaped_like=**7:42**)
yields **9:53**
